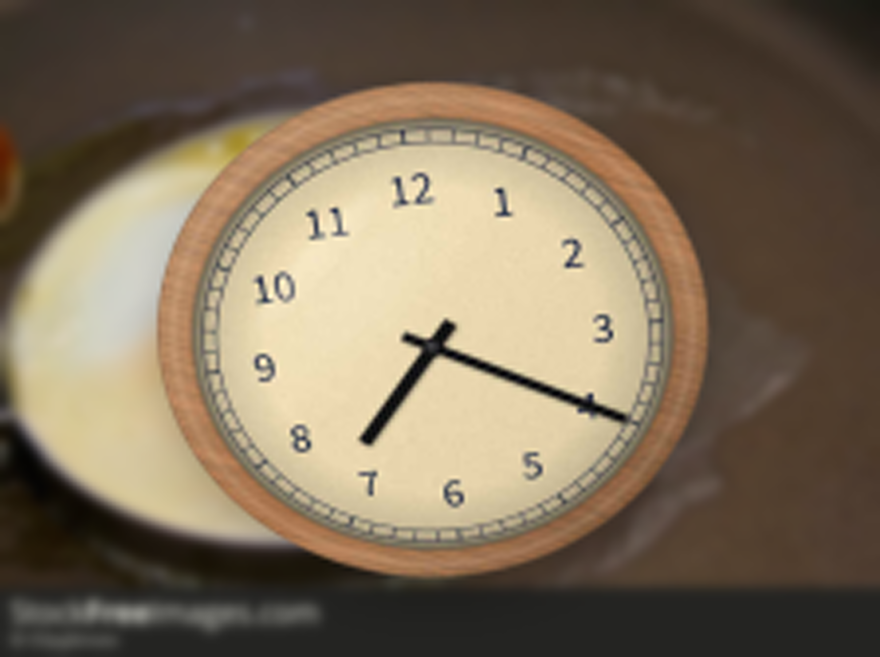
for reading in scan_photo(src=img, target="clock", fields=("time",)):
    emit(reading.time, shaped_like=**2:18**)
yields **7:20**
